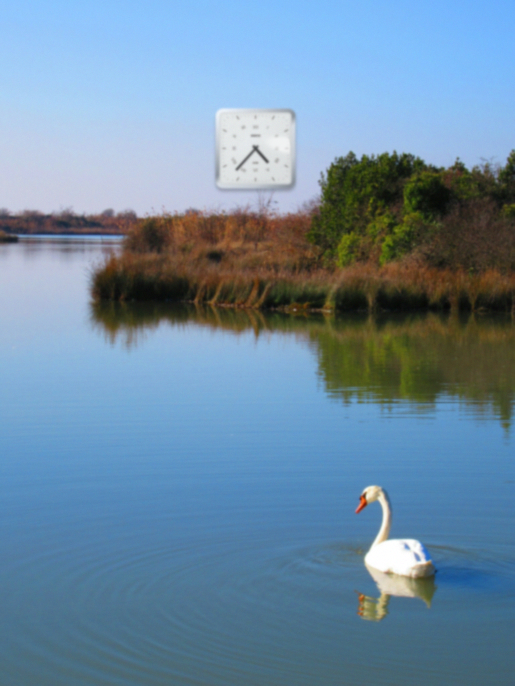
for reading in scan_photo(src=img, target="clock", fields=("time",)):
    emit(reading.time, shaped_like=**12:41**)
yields **4:37**
